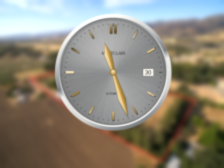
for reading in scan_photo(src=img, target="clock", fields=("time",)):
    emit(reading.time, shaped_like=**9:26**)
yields **11:27**
